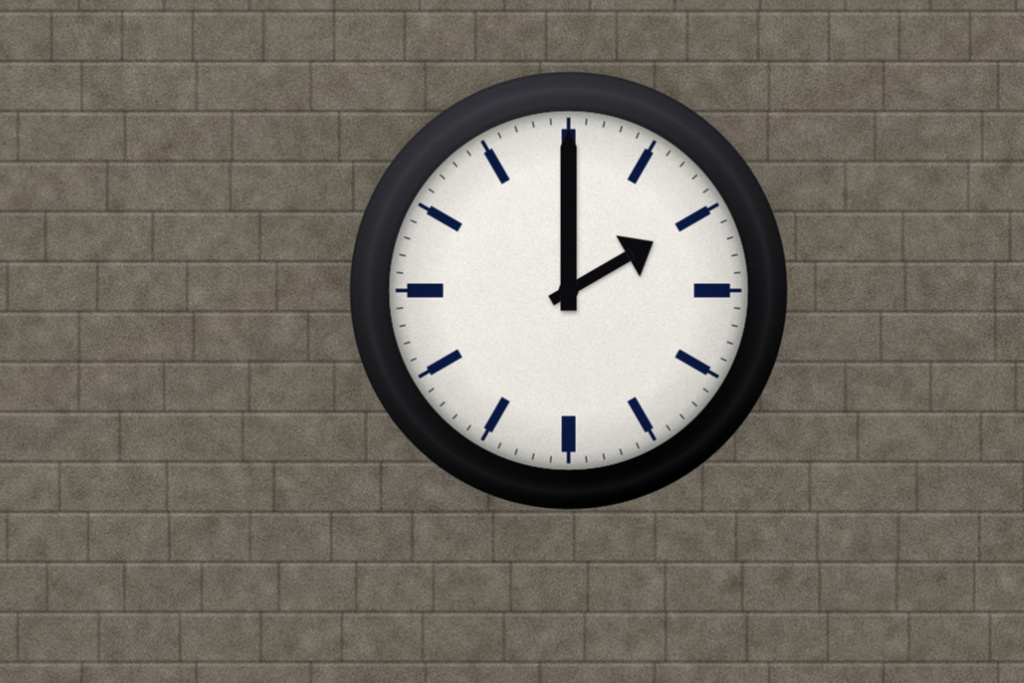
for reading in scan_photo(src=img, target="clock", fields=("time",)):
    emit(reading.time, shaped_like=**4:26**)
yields **2:00**
